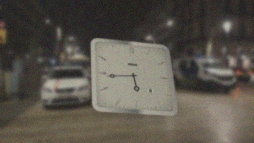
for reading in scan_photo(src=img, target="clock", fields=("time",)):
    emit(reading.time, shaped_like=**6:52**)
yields **5:44**
